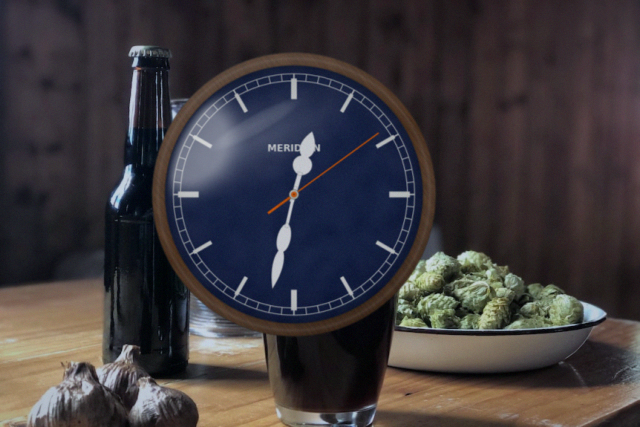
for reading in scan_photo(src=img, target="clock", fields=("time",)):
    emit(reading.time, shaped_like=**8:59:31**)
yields **12:32:09**
